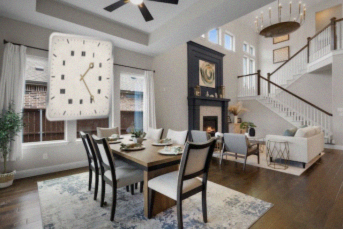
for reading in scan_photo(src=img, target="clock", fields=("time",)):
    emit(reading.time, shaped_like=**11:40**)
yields **1:24**
